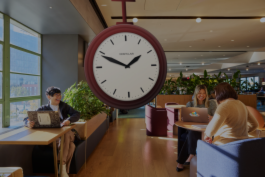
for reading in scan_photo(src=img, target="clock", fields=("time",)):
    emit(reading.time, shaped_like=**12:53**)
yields **1:49**
